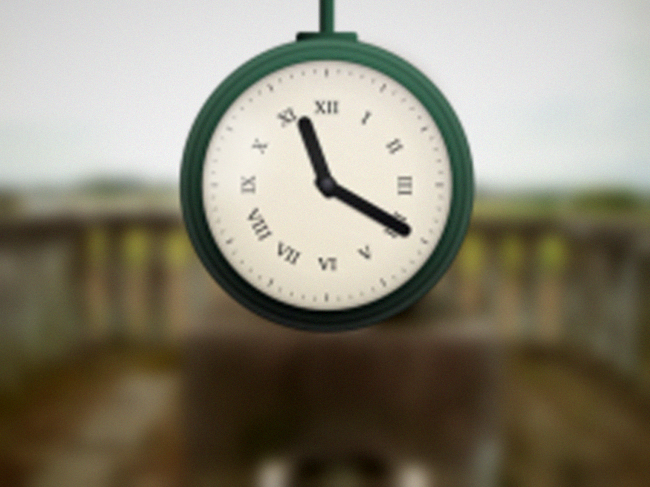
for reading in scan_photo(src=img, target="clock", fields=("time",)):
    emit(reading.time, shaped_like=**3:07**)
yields **11:20**
